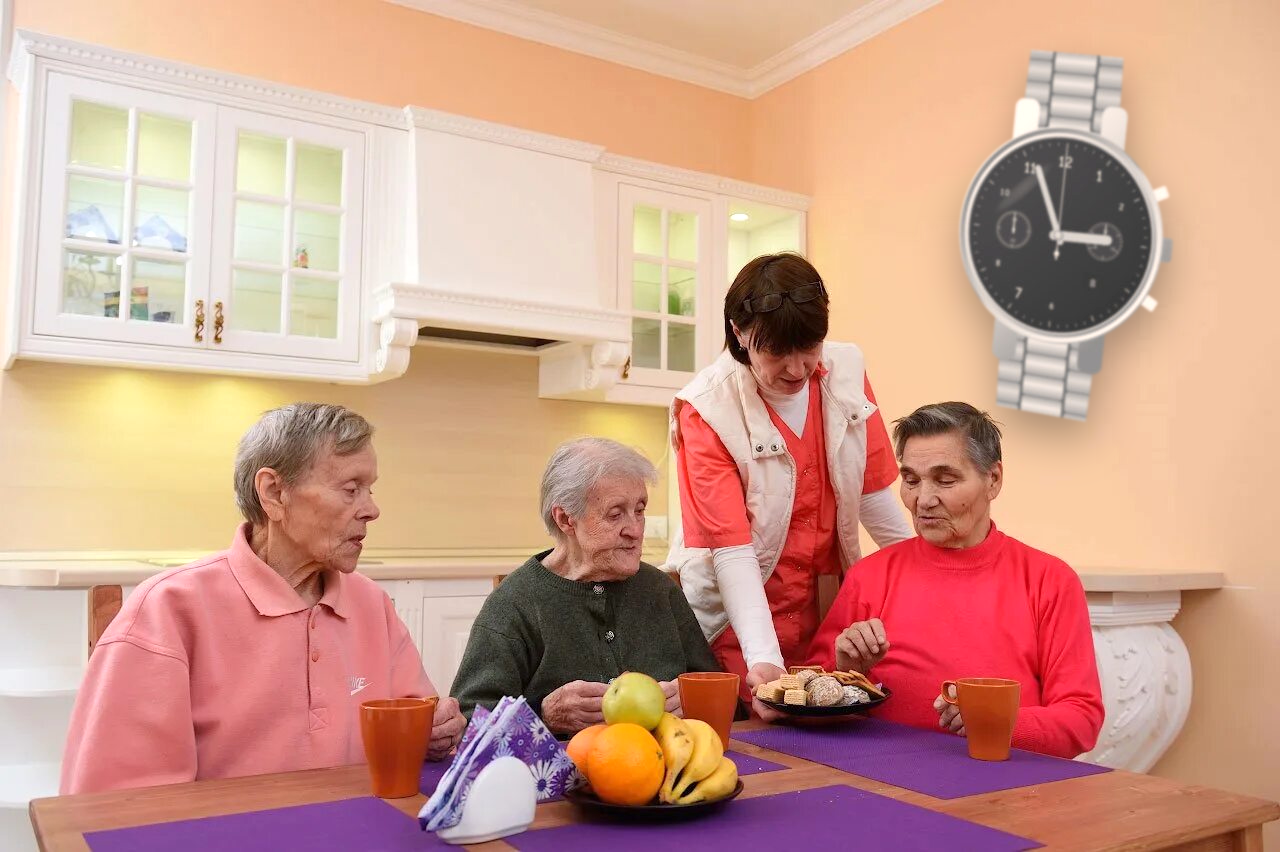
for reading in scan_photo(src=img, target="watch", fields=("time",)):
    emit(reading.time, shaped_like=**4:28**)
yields **2:56**
